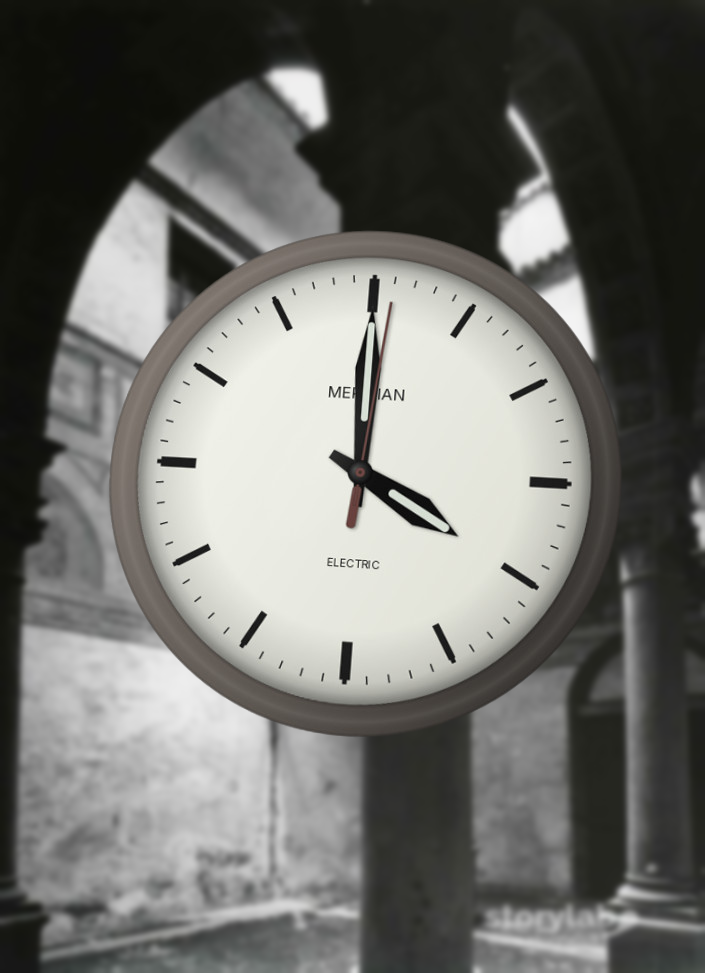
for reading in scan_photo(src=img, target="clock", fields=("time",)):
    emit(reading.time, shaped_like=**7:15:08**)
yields **4:00:01**
